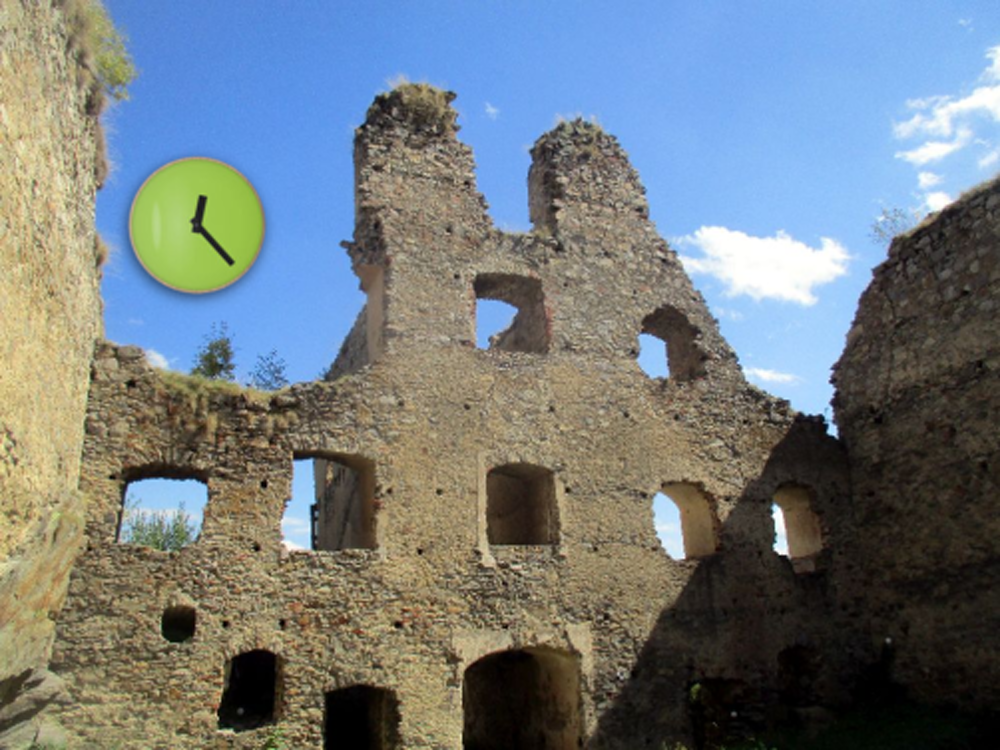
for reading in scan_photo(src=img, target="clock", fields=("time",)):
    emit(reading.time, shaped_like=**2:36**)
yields **12:23**
